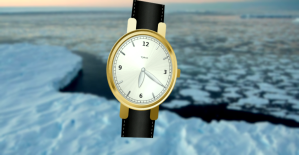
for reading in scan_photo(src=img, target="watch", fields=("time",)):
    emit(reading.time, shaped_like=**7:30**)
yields **6:20**
